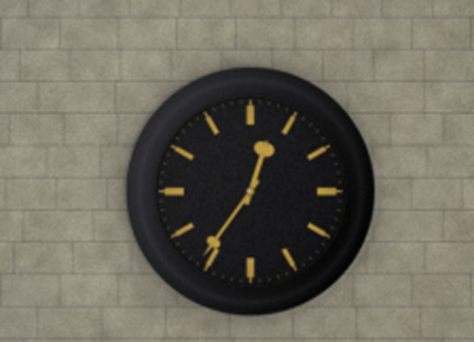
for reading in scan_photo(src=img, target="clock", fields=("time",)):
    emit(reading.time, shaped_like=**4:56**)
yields **12:36**
